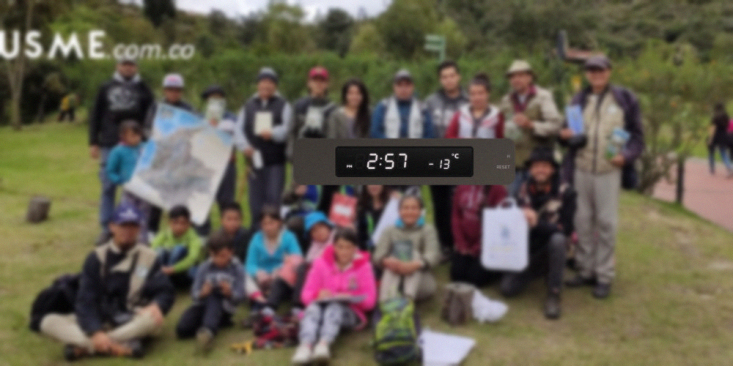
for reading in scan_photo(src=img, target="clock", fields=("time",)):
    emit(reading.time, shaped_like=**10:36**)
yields **2:57**
